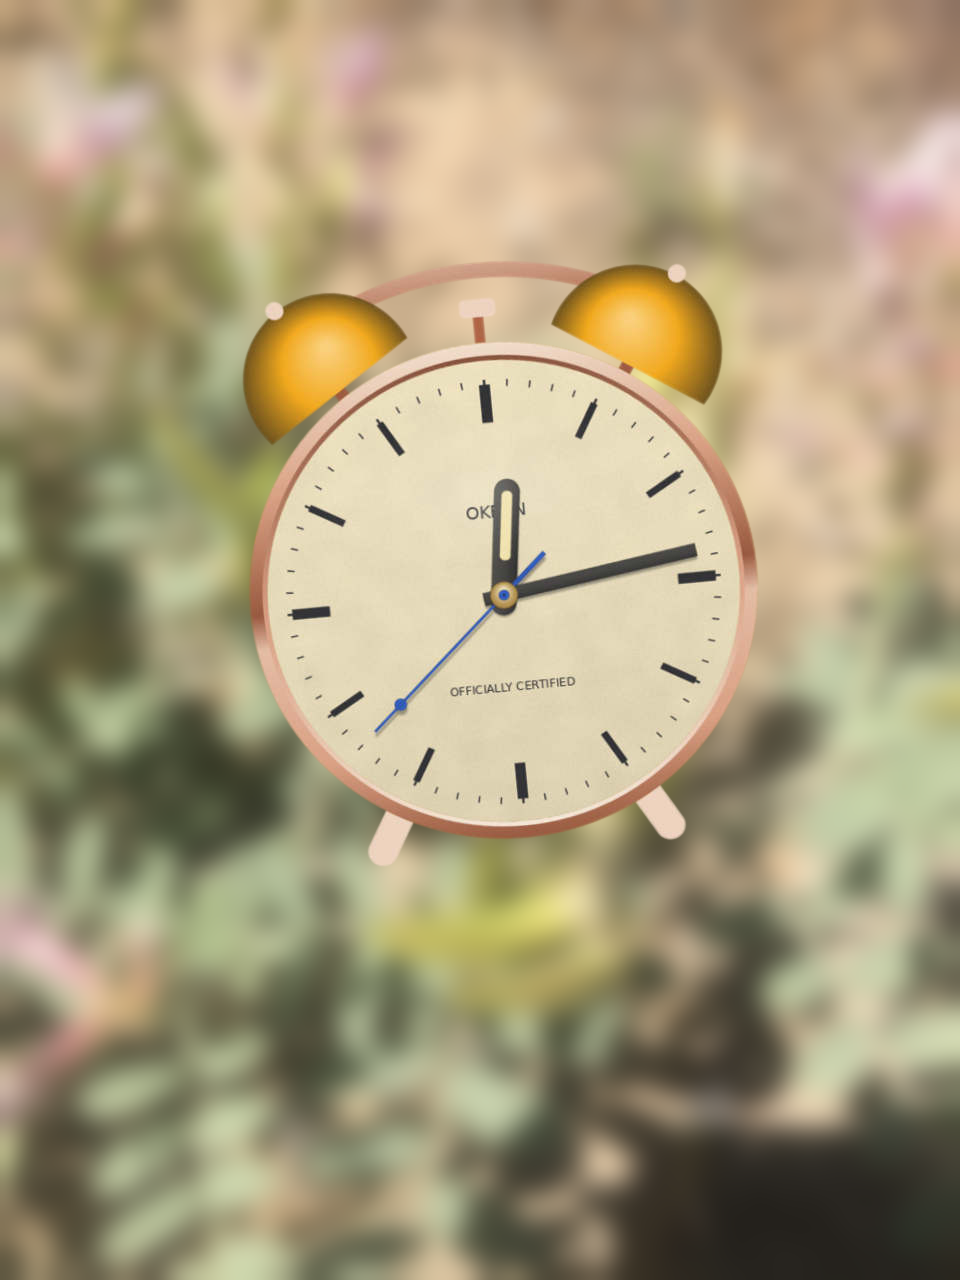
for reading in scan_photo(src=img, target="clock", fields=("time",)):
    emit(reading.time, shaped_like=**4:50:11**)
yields **12:13:38**
